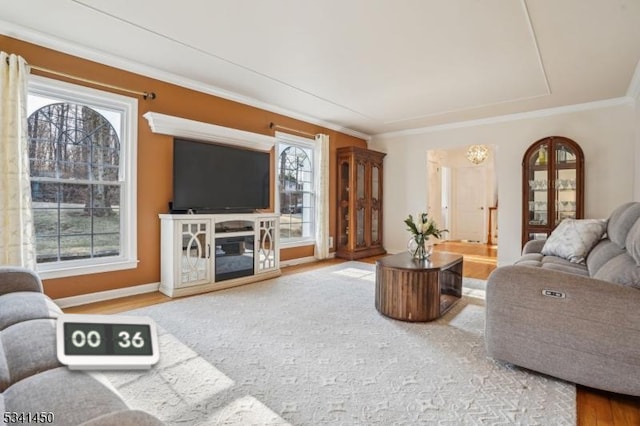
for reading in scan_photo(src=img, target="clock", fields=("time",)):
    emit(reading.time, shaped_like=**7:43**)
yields **0:36**
